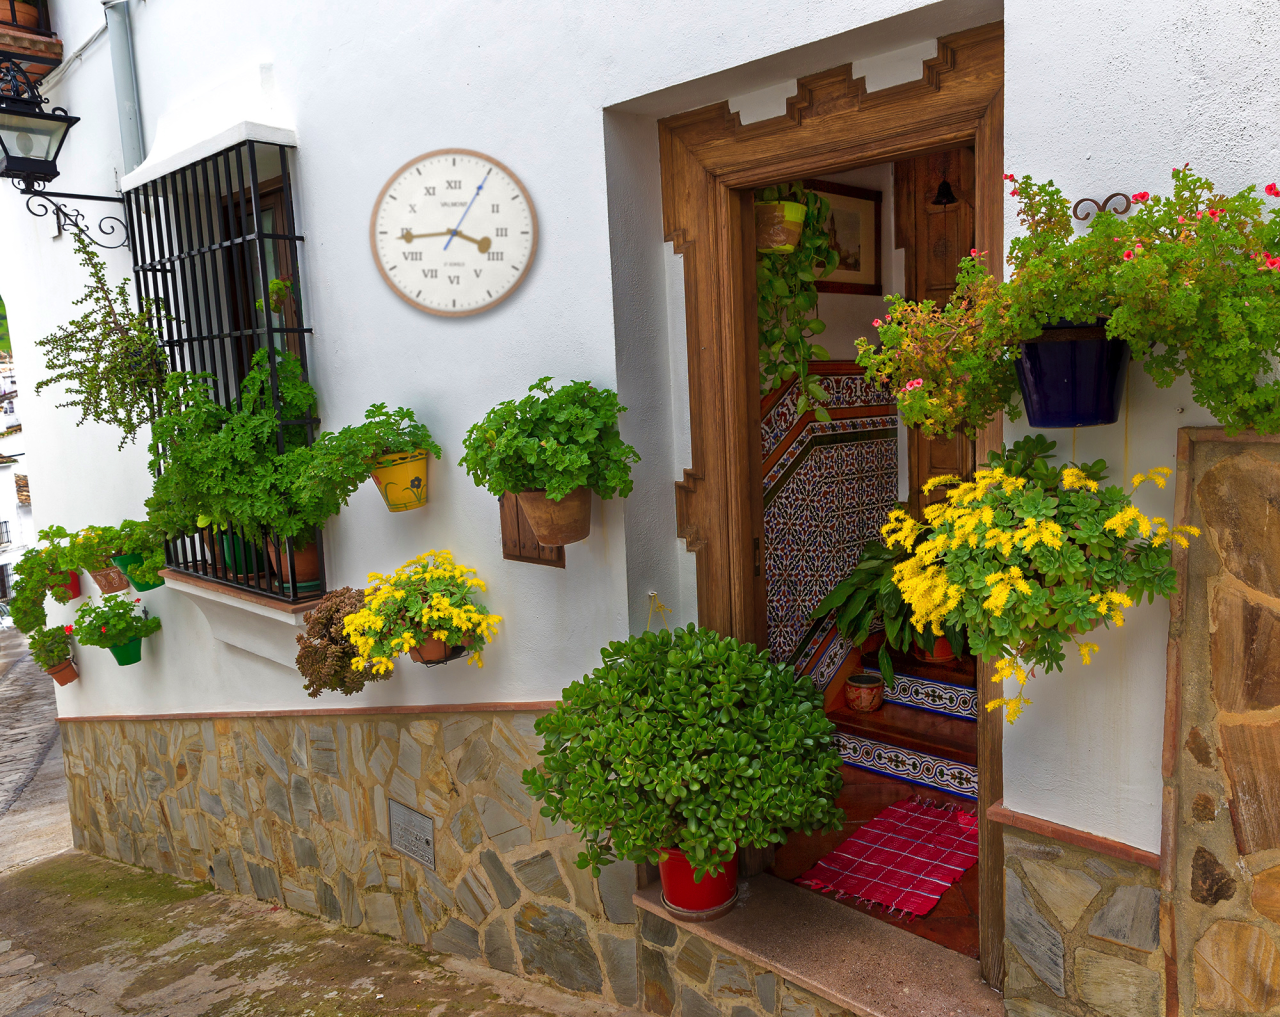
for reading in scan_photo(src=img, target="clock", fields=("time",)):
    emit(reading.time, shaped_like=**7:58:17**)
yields **3:44:05**
